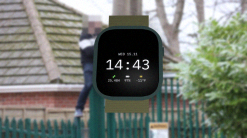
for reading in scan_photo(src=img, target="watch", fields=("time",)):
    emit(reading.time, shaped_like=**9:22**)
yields **14:43**
